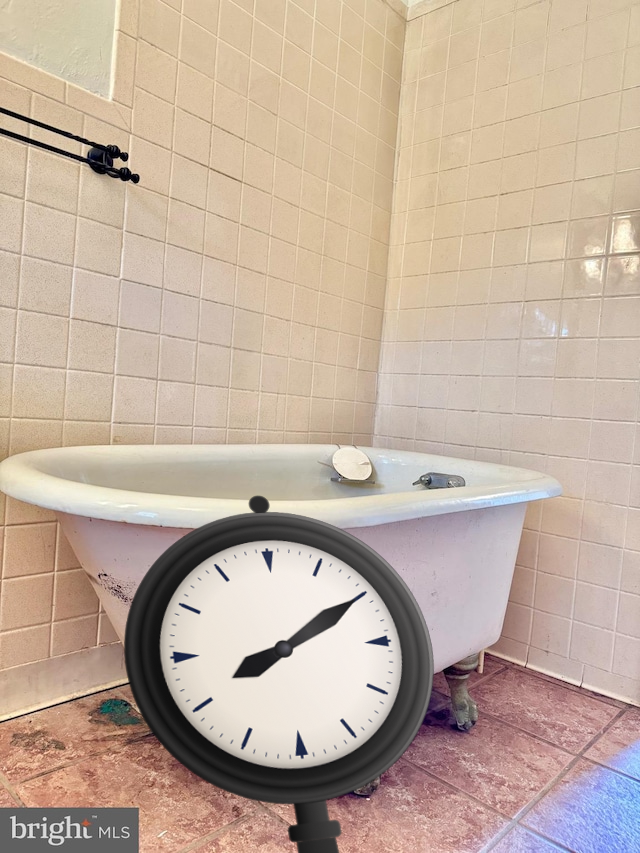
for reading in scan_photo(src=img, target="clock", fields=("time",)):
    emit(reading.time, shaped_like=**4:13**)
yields **8:10**
